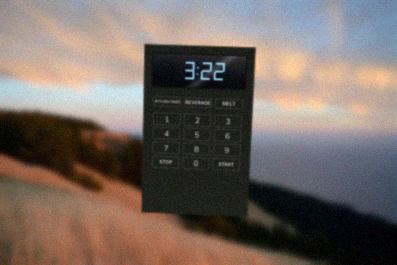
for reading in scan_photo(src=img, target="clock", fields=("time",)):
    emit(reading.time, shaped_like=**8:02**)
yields **3:22**
